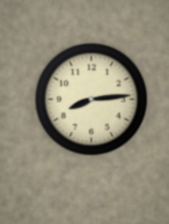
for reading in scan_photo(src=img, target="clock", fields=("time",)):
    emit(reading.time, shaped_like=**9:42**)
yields **8:14**
